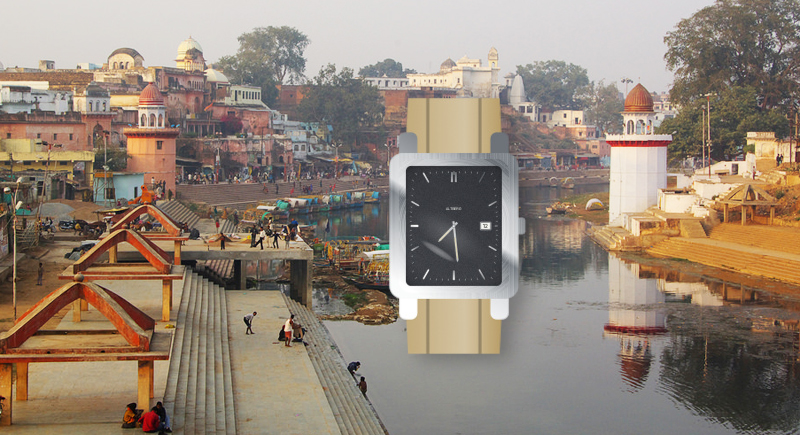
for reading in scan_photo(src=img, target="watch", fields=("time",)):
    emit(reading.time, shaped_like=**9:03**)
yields **7:29**
